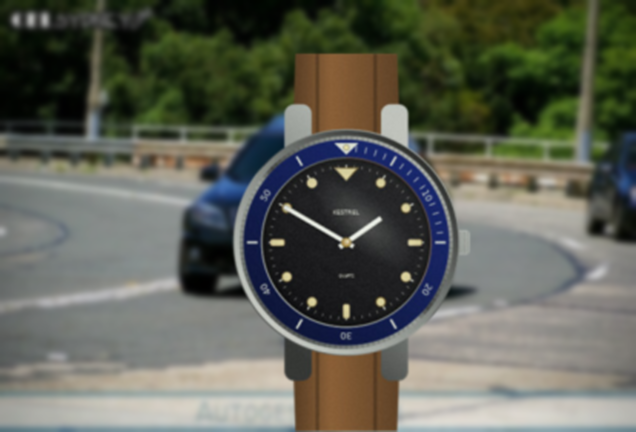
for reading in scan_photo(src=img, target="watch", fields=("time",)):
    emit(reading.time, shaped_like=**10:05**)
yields **1:50**
